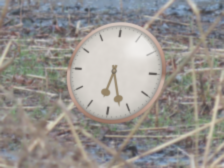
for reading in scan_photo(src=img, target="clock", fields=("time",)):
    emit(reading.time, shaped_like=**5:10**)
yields **6:27**
